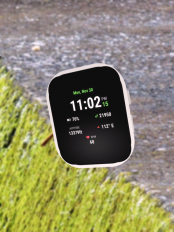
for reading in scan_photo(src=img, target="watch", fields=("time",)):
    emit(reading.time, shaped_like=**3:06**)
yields **11:02**
